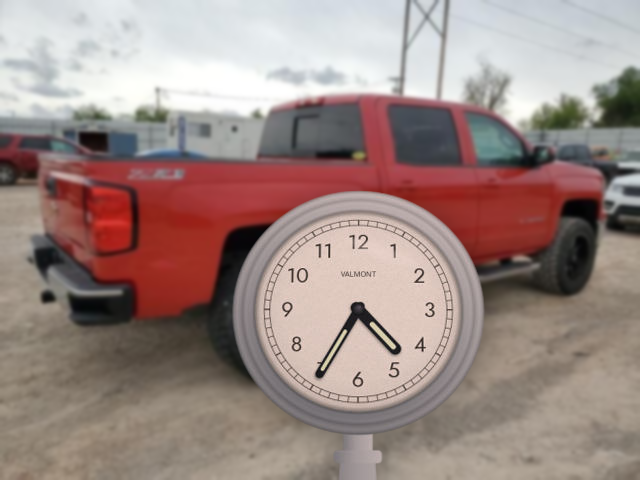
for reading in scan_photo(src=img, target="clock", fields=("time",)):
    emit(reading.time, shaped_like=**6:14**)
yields **4:35**
